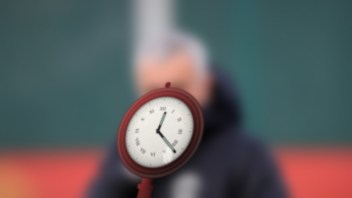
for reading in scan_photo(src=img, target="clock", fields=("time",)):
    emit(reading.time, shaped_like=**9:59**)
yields **12:22**
